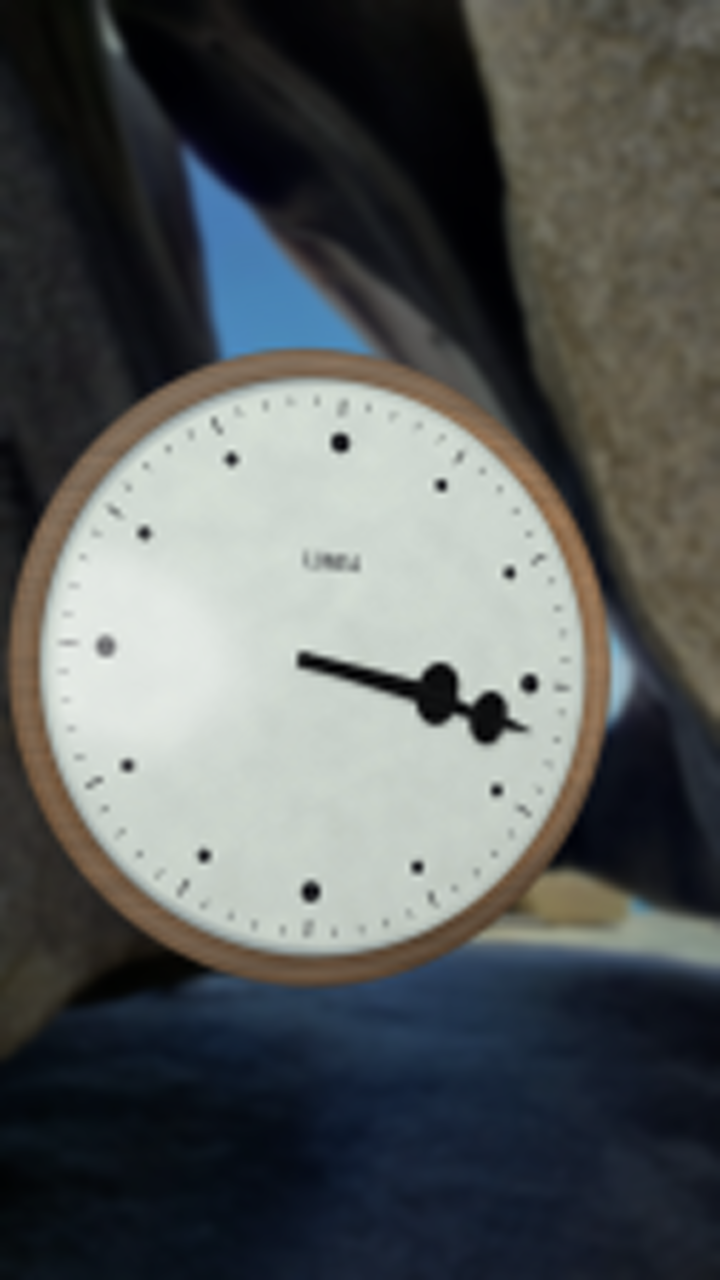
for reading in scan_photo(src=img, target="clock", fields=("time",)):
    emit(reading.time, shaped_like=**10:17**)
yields **3:17**
